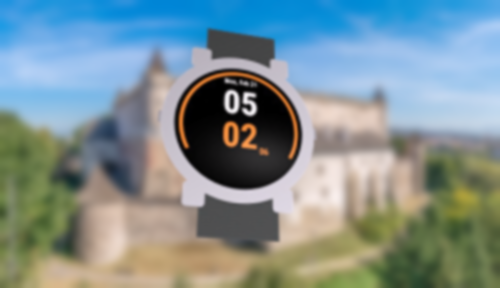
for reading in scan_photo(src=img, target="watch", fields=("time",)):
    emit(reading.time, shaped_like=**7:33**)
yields **5:02**
